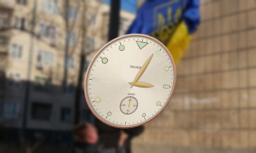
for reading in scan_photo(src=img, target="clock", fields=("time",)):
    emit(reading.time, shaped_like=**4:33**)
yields **3:04**
